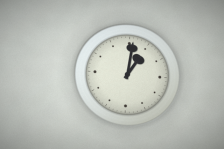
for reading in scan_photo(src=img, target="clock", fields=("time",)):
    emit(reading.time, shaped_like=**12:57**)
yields **1:01**
